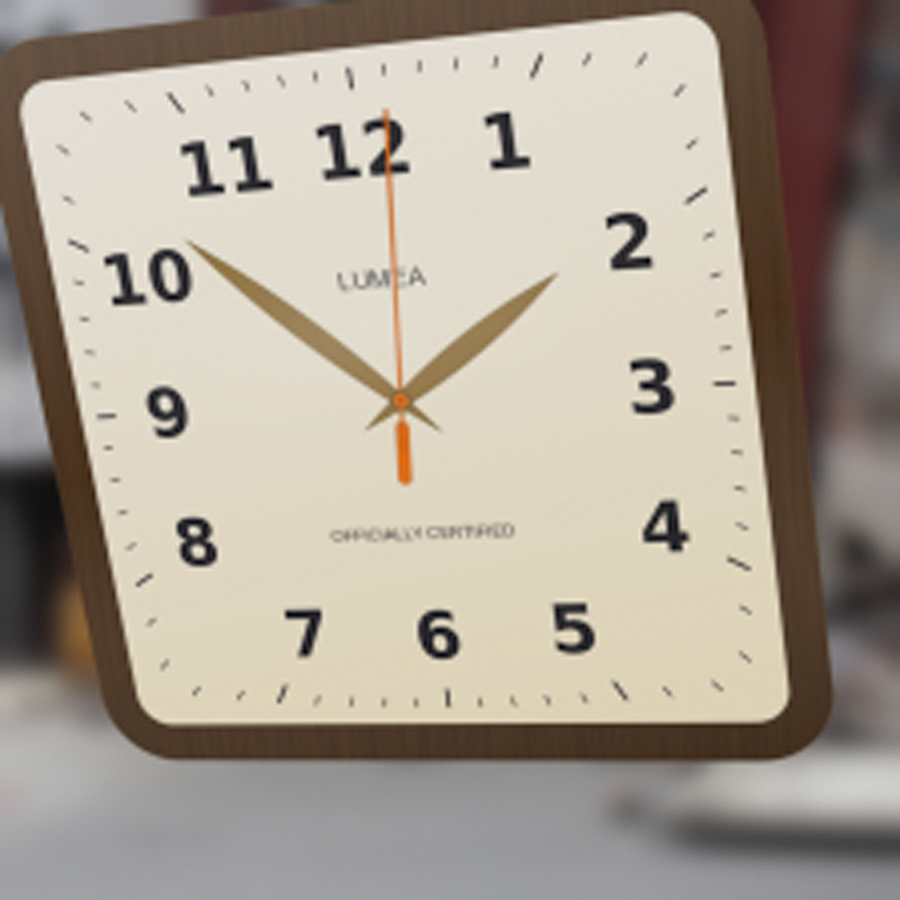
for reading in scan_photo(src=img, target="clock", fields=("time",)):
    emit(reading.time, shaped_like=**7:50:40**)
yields **1:52:01**
